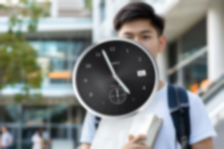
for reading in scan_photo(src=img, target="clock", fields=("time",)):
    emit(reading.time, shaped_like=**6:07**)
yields **4:57**
